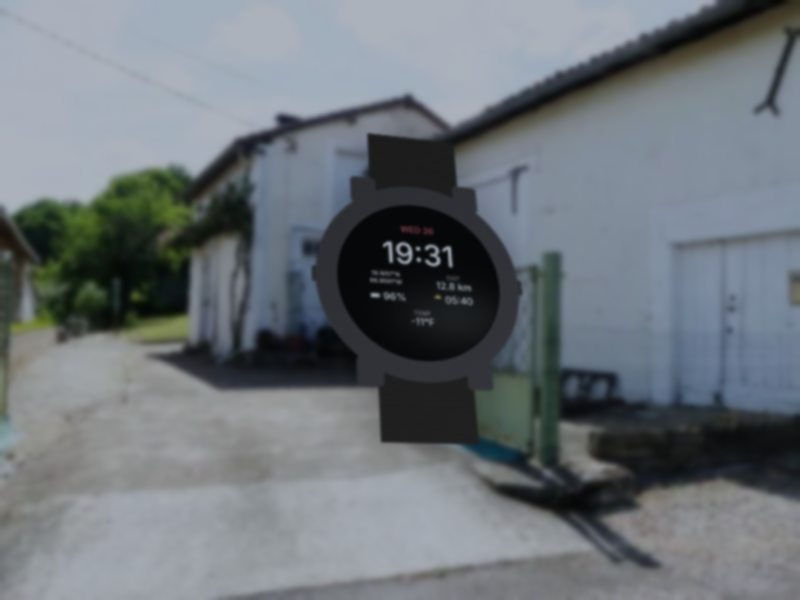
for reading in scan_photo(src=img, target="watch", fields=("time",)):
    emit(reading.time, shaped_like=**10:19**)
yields **19:31**
